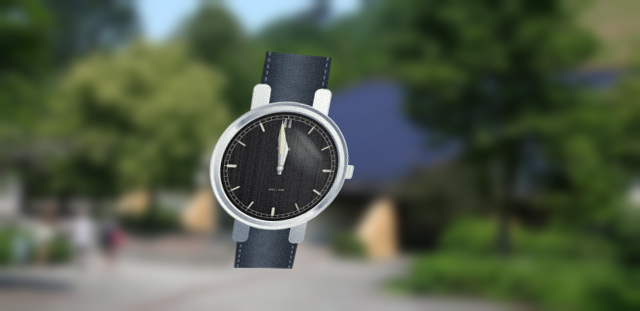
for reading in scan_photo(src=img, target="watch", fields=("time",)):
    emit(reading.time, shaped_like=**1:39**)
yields **11:59**
